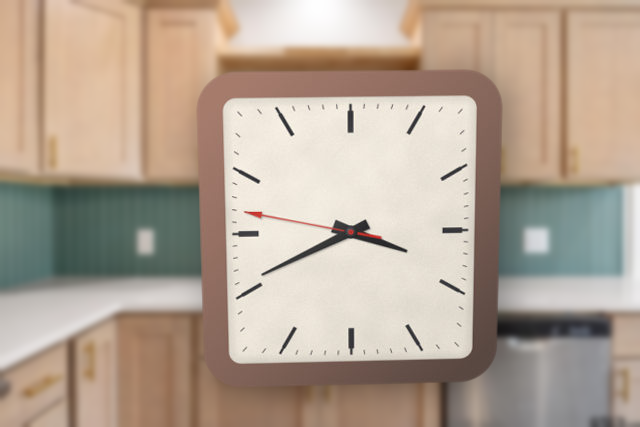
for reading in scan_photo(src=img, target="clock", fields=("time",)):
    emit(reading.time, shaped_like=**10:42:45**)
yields **3:40:47**
